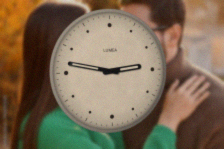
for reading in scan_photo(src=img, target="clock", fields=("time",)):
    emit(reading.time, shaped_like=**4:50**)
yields **2:47**
